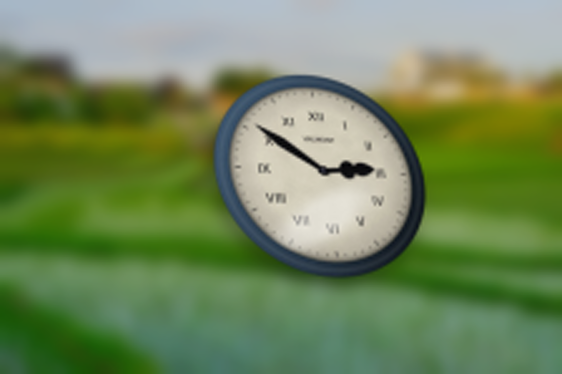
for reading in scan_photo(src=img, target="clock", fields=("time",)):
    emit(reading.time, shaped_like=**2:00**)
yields **2:51**
